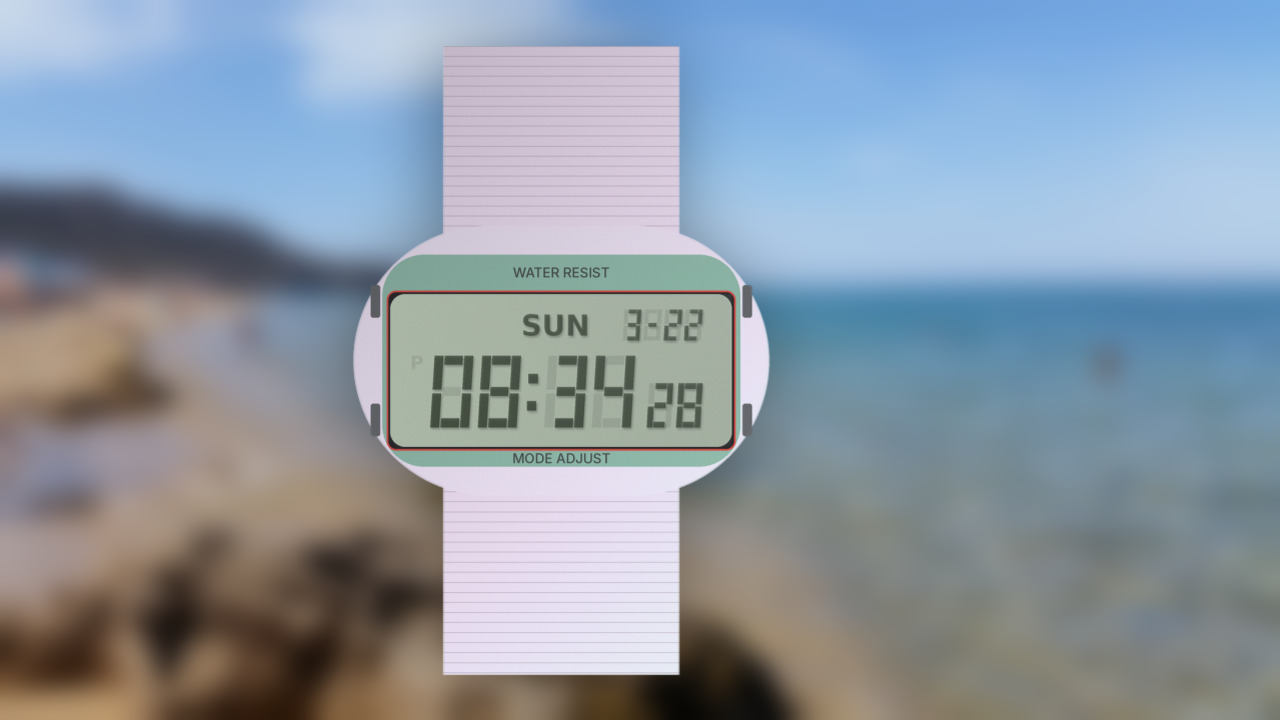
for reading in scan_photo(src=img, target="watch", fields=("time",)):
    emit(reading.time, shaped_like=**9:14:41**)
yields **8:34:28**
